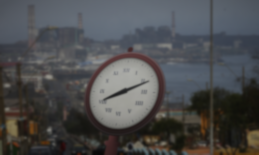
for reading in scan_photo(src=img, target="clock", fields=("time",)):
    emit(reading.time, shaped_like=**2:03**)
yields **8:11**
